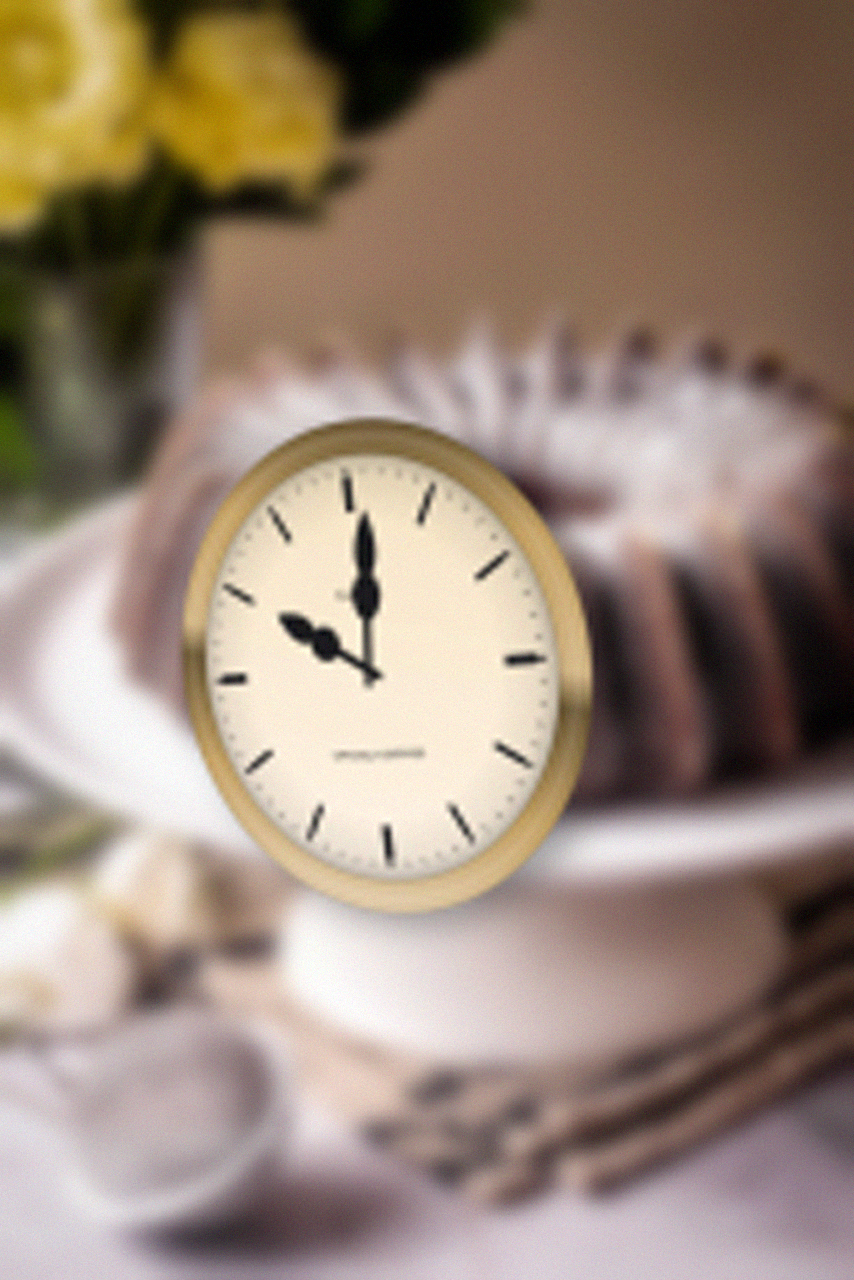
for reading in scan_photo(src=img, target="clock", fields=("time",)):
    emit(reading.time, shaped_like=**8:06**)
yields **10:01**
